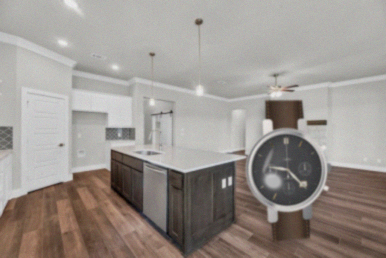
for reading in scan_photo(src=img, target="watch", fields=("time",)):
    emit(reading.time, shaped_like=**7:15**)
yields **9:23**
